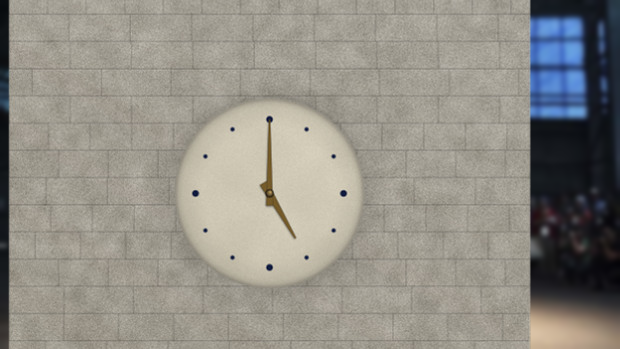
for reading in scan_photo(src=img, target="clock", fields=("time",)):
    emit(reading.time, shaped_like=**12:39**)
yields **5:00**
